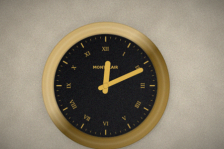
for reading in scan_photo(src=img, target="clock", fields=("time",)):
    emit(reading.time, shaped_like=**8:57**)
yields **12:11**
